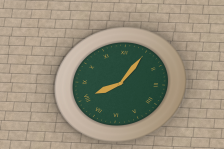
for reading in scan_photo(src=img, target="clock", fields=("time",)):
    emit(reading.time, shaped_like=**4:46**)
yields **8:05**
